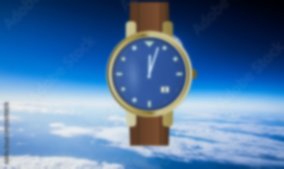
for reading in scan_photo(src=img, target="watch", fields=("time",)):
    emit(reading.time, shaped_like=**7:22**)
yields **12:03**
